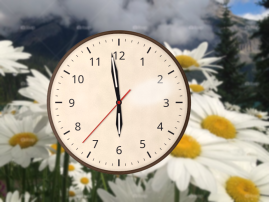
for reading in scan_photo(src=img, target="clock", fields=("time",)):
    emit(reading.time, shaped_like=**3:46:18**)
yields **5:58:37**
